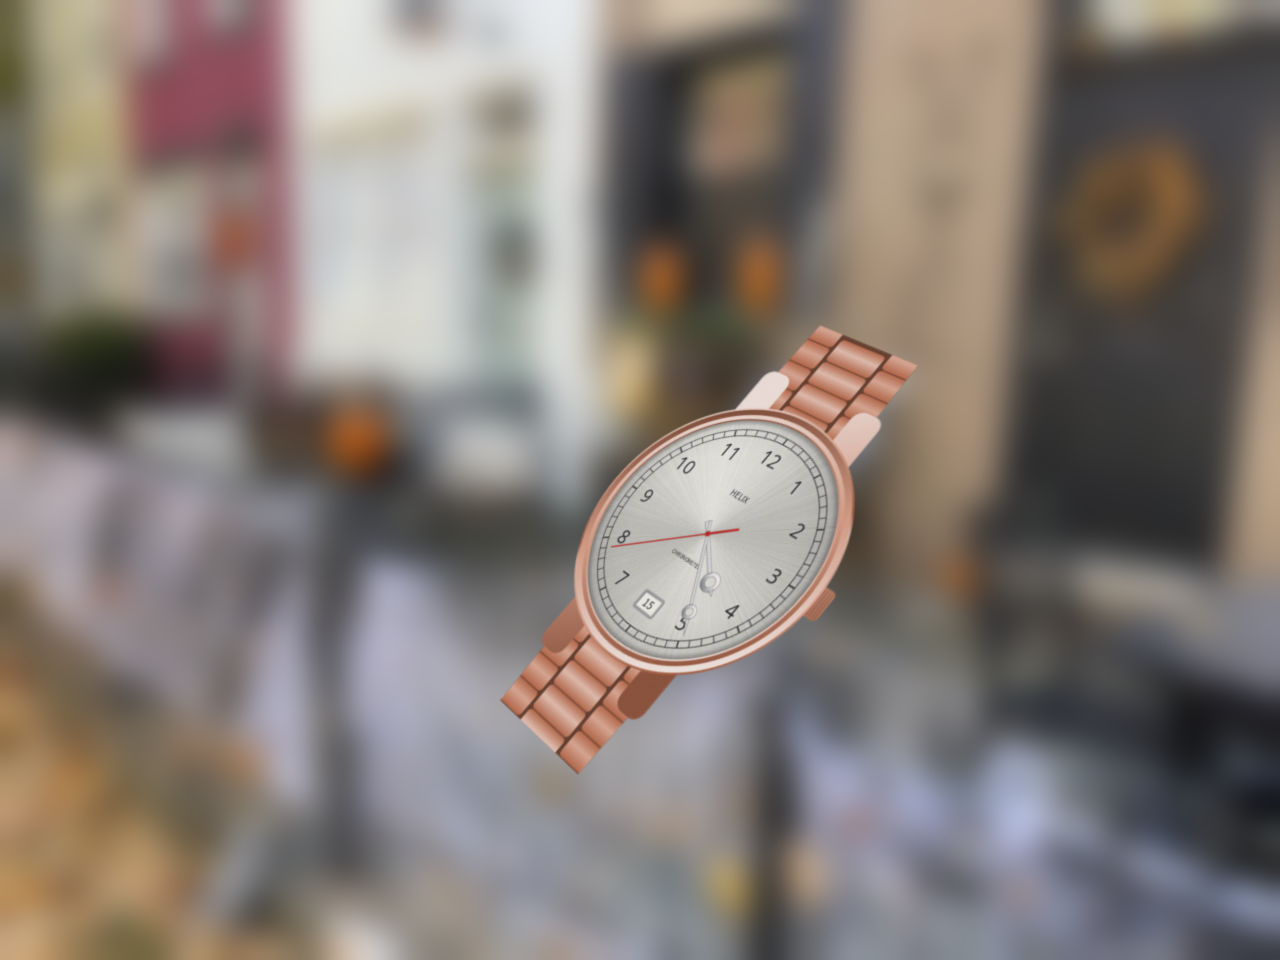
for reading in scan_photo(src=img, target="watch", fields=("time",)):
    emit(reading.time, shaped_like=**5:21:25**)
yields **4:24:39**
